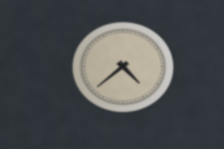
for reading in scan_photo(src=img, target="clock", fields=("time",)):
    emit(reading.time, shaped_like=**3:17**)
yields **4:38**
